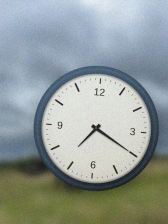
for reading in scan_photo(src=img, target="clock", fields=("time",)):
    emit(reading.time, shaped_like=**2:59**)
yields **7:20**
